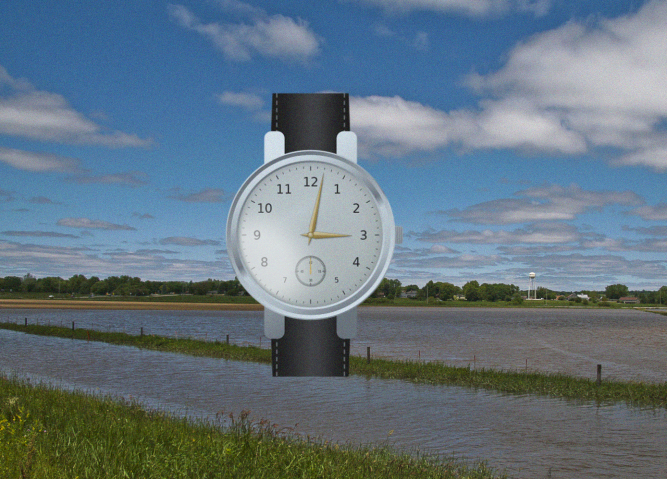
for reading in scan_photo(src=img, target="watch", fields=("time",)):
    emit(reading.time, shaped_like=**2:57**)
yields **3:02**
